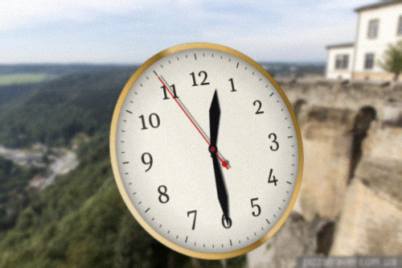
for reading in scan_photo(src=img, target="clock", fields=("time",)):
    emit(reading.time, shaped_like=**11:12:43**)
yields **12:29:55**
